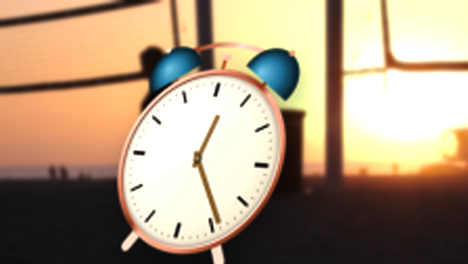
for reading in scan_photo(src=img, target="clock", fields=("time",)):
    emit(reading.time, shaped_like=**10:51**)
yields **12:24**
